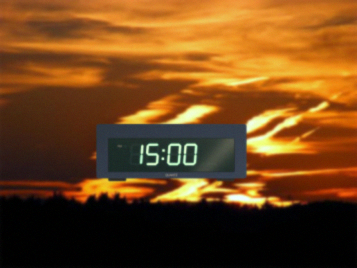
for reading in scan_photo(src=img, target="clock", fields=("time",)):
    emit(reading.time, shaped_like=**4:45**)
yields **15:00**
